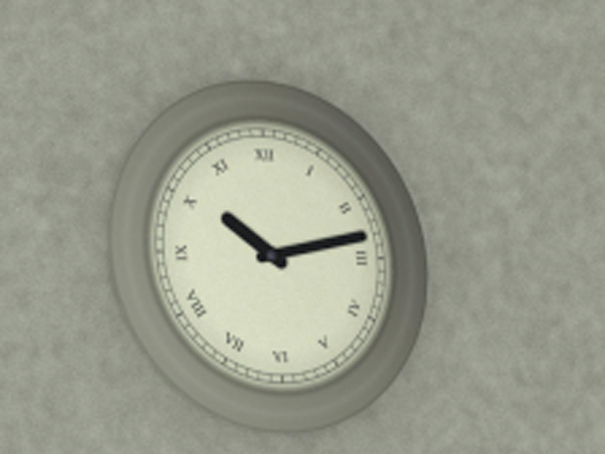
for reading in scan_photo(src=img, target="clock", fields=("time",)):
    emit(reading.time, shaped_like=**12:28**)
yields **10:13**
